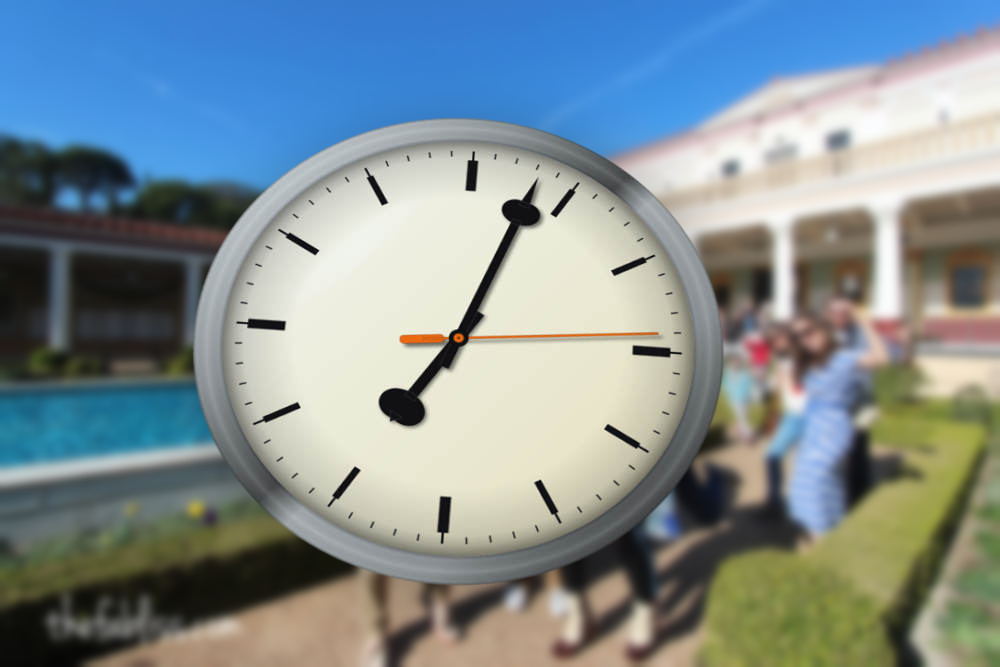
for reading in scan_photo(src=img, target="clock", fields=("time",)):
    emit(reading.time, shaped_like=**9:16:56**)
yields **7:03:14**
